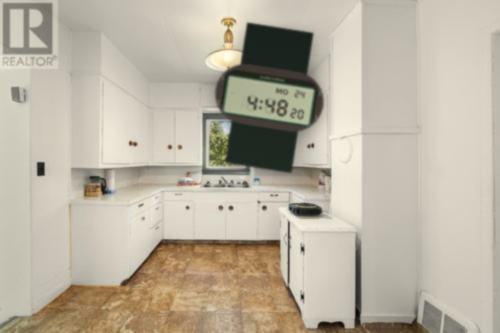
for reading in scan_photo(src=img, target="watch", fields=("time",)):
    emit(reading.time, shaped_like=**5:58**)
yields **4:48**
